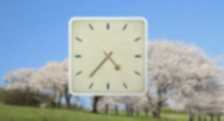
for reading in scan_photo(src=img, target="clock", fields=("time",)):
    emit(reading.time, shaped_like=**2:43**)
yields **4:37**
